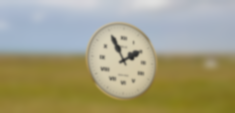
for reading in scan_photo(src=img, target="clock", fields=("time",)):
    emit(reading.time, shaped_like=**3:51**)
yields **1:55**
